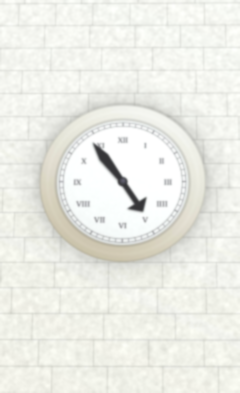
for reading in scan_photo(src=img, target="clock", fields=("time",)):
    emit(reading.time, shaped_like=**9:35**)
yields **4:54**
